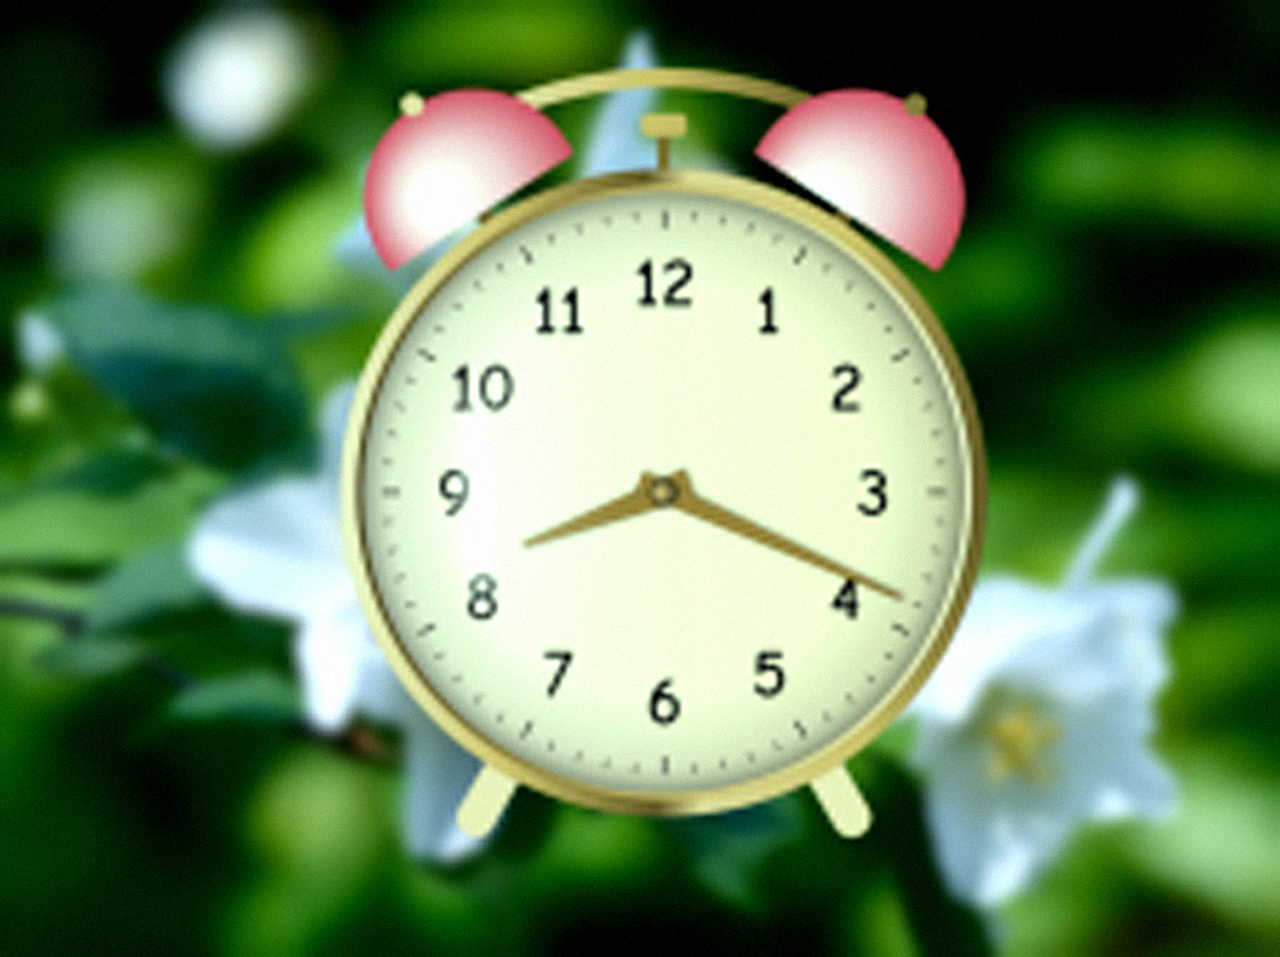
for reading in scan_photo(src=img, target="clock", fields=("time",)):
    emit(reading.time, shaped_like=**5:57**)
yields **8:19**
